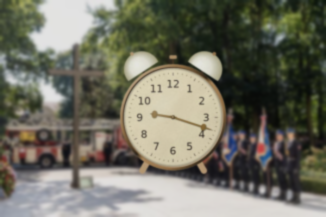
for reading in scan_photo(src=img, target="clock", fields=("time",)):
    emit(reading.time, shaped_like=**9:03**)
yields **9:18**
